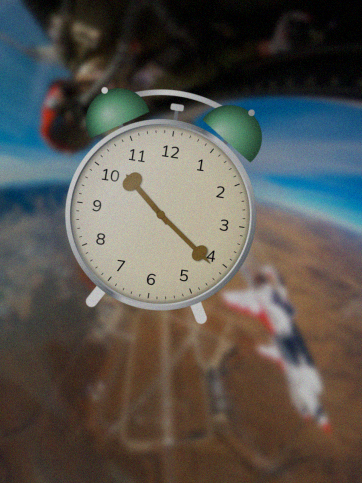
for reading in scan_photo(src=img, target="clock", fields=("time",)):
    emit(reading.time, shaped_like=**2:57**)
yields **10:21**
